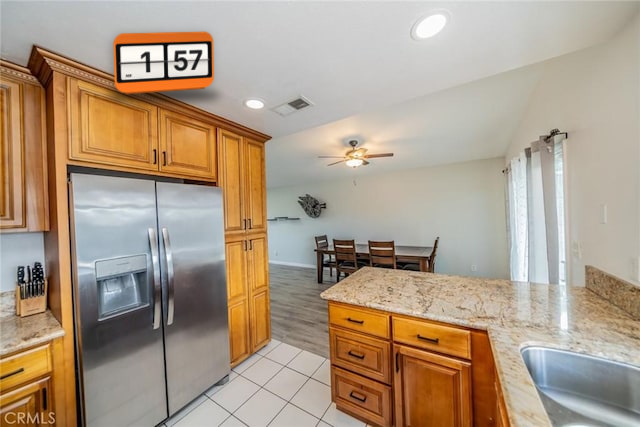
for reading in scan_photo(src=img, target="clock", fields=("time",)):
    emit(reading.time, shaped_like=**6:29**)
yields **1:57**
